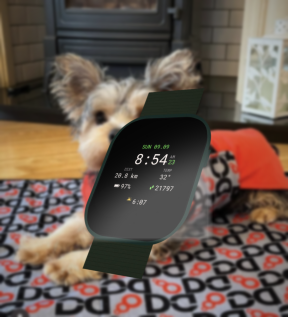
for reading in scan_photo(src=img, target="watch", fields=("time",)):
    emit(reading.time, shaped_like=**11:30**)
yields **8:54**
